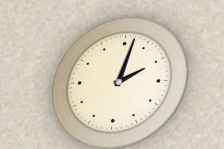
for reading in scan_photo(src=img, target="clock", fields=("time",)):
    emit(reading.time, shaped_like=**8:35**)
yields **2:02**
